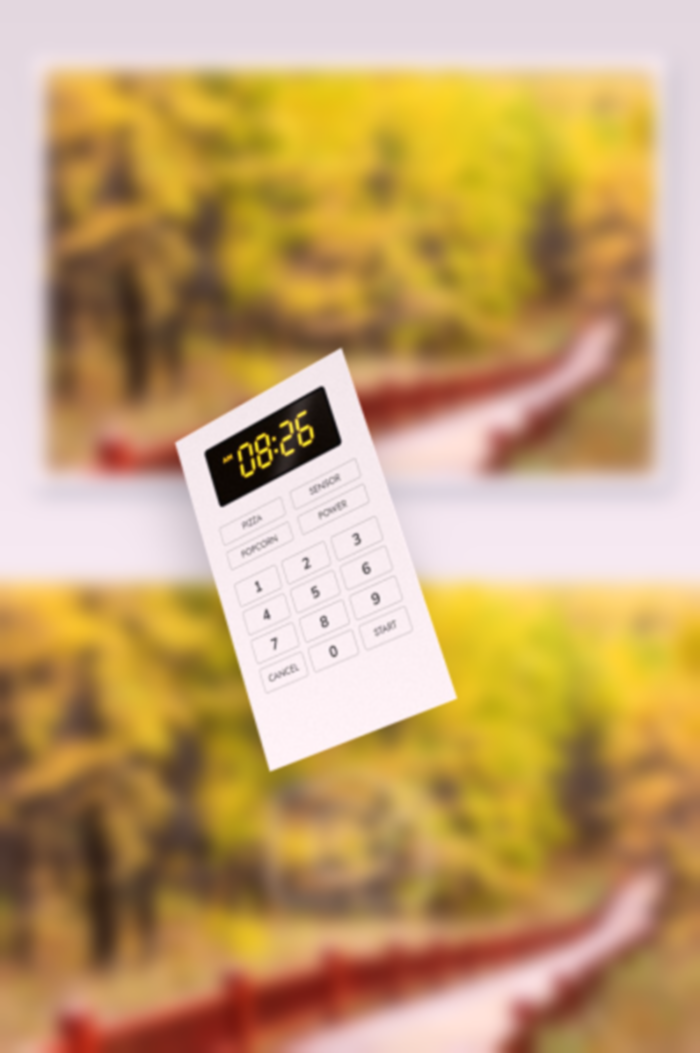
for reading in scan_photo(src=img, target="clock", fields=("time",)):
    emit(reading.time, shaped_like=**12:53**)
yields **8:26**
